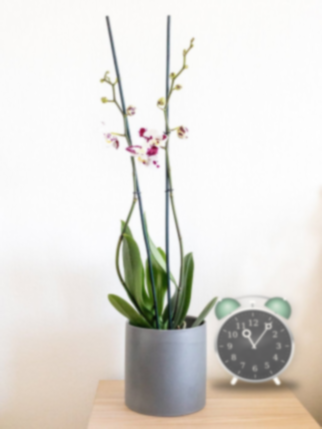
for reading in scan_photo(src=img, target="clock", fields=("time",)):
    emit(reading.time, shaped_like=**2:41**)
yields **11:06**
